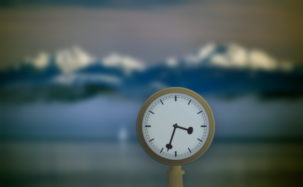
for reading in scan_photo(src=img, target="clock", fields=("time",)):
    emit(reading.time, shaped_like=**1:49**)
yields **3:33**
